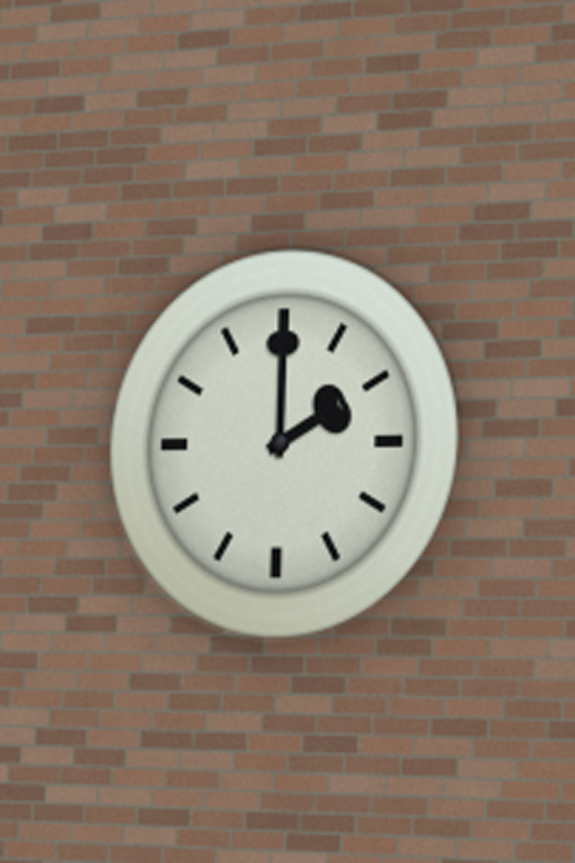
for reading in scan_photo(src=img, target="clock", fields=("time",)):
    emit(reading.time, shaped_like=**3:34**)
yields **2:00**
